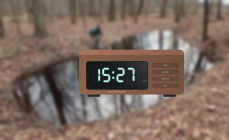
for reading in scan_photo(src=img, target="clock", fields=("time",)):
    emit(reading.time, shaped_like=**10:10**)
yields **15:27**
